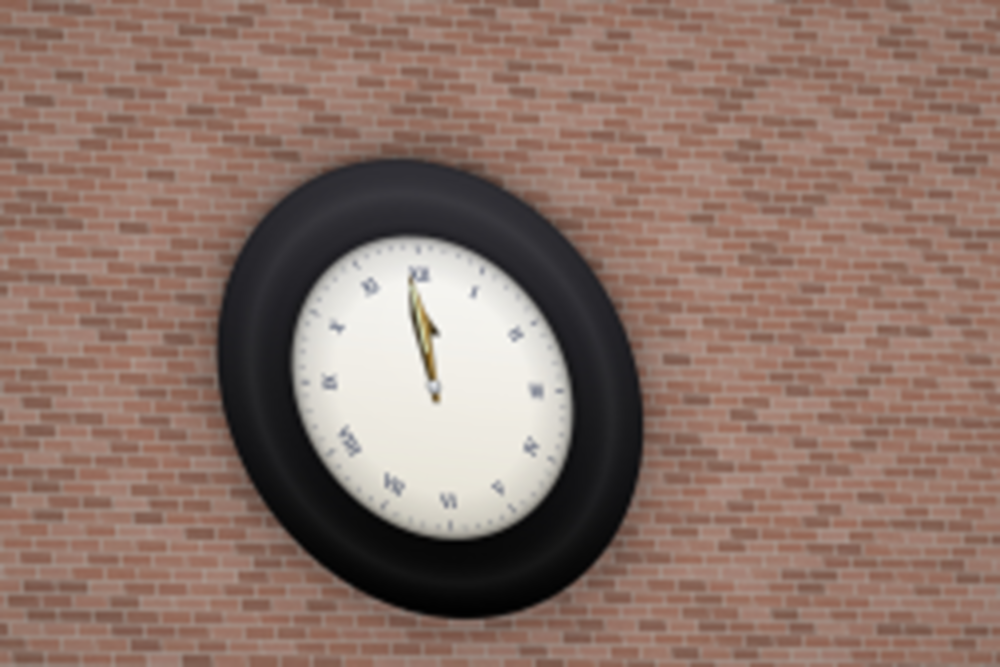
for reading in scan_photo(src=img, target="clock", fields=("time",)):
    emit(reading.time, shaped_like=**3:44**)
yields **11:59**
